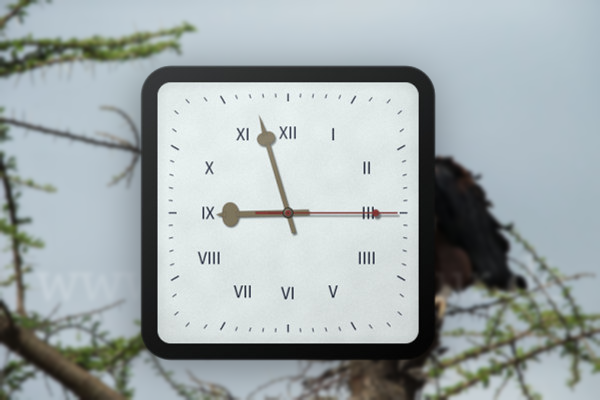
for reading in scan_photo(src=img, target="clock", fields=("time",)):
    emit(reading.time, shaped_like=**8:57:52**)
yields **8:57:15**
